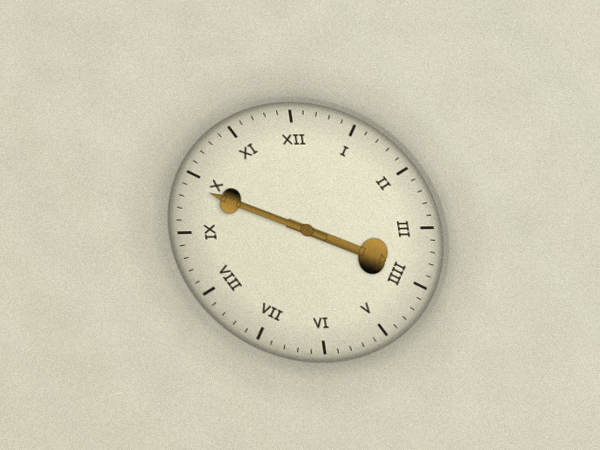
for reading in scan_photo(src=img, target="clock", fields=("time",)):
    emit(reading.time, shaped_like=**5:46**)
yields **3:49**
